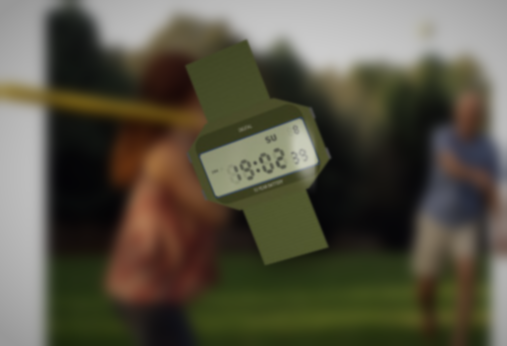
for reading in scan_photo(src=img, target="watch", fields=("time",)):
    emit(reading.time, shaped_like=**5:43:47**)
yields **19:02:39**
